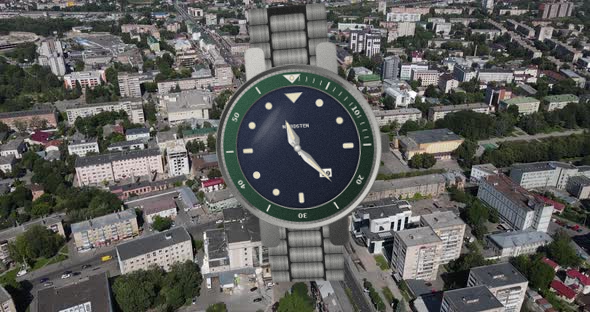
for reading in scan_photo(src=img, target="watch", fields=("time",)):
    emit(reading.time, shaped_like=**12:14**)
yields **11:23**
